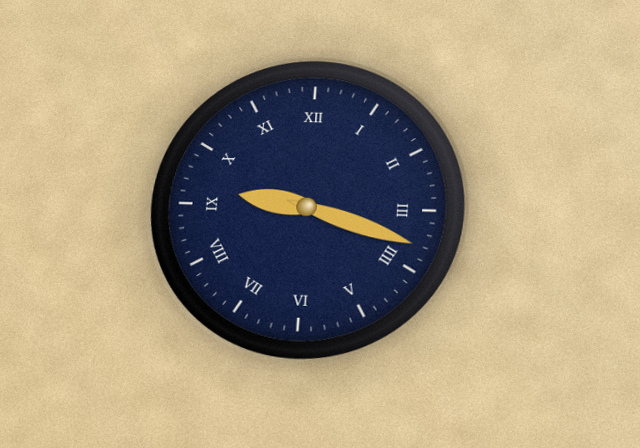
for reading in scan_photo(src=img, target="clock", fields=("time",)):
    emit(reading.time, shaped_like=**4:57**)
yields **9:18**
